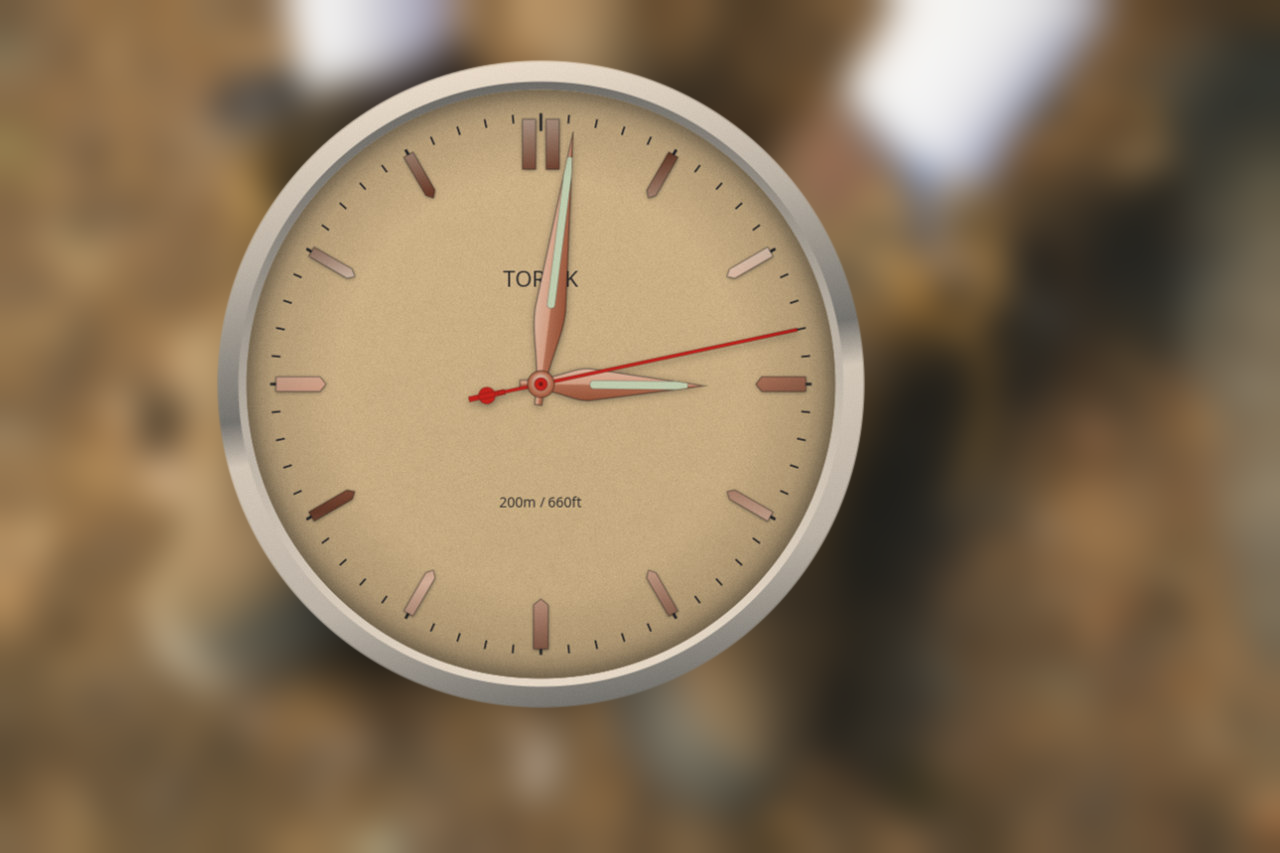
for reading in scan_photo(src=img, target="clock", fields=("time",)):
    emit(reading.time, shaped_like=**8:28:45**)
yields **3:01:13**
